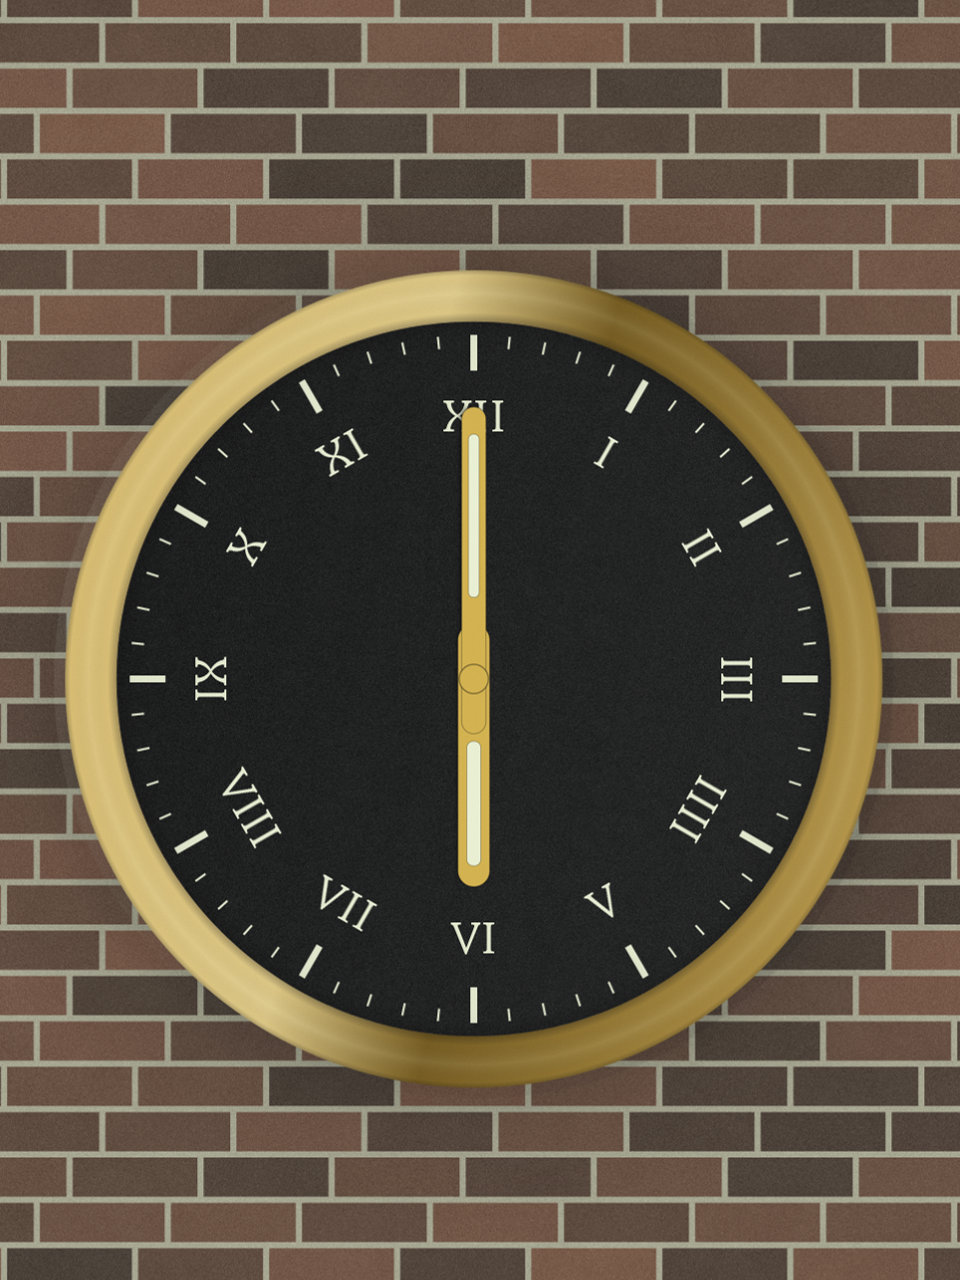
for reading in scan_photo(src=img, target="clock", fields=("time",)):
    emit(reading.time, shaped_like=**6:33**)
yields **6:00**
